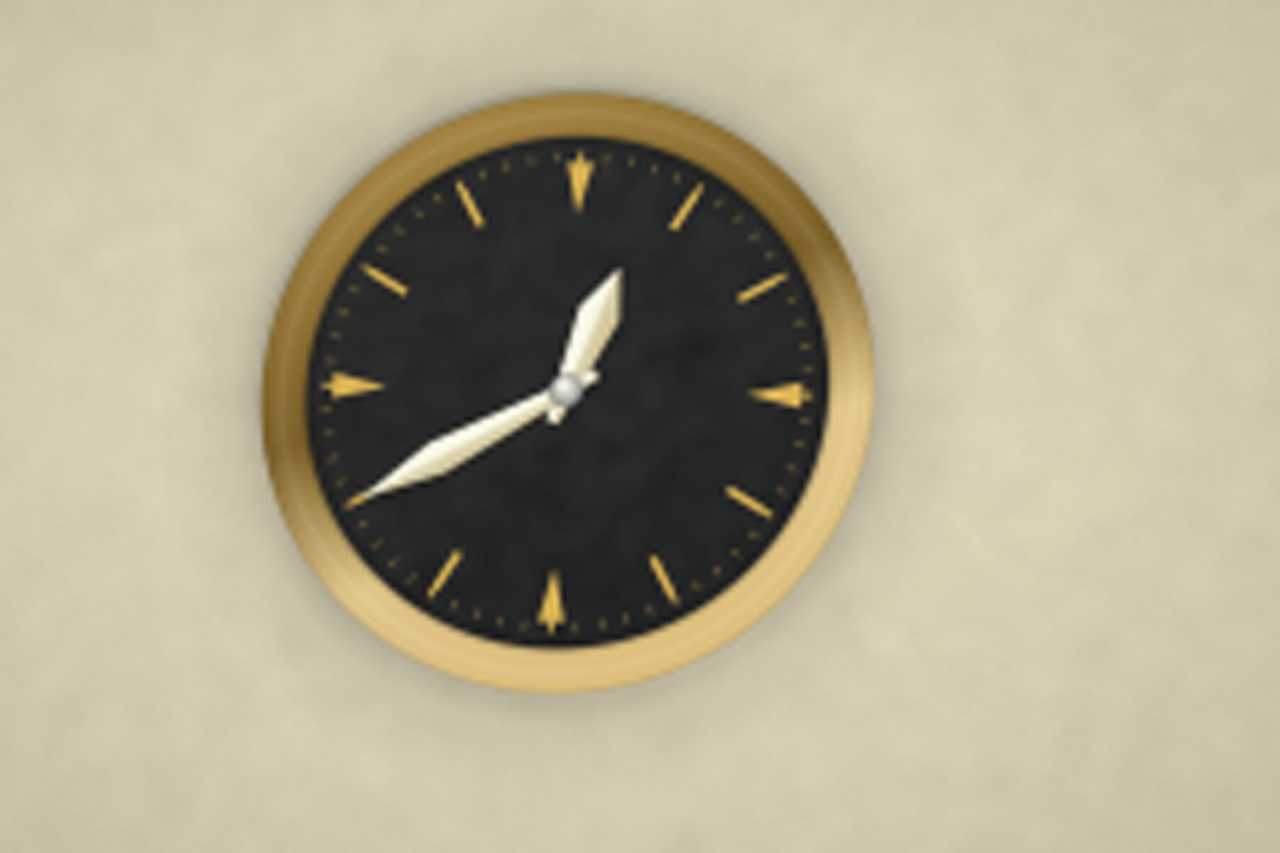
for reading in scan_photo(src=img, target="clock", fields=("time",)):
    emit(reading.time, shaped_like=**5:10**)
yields **12:40**
